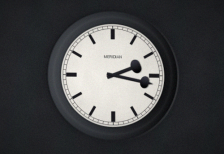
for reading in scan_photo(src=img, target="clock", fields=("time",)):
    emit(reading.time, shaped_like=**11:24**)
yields **2:17**
